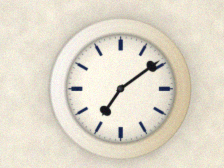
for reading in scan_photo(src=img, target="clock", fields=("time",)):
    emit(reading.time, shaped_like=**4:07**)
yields **7:09**
